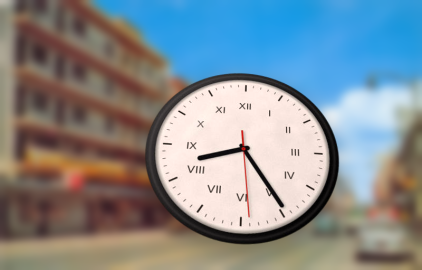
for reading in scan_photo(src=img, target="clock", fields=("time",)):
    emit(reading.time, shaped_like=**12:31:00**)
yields **8:24:29**
